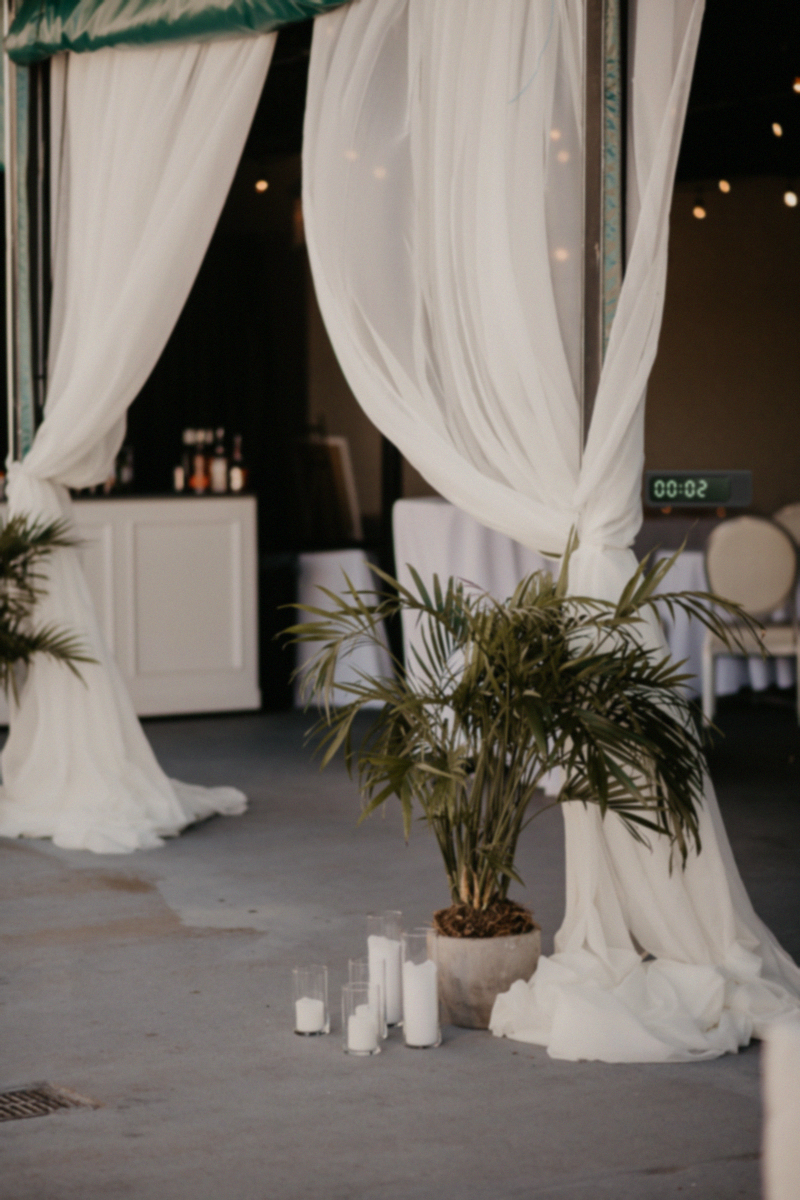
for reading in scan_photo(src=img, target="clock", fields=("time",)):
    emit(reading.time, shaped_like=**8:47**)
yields **0:02**
